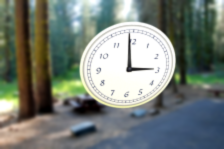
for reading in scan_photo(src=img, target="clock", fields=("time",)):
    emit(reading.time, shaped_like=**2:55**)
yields **2:59**
